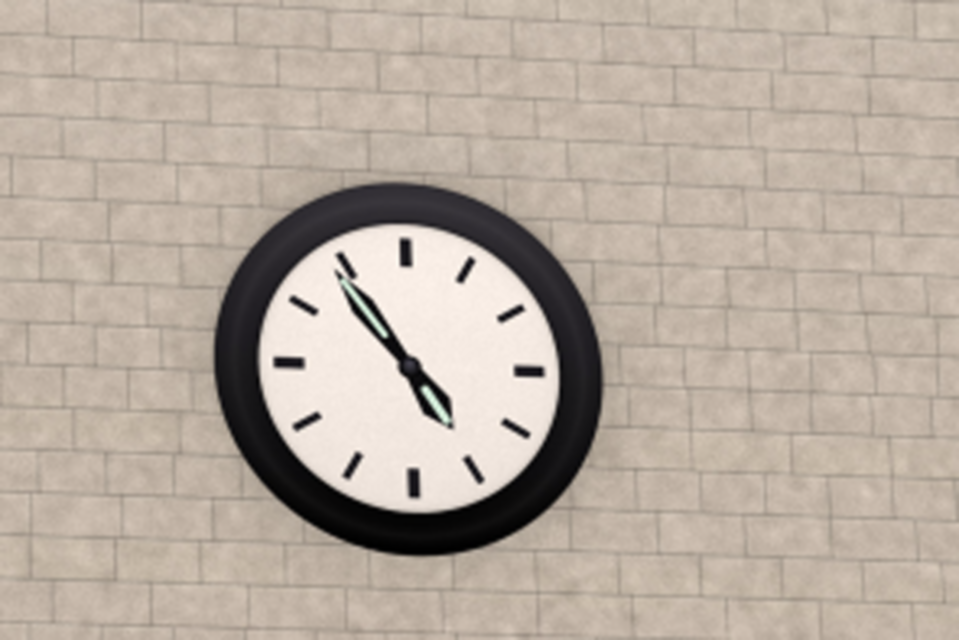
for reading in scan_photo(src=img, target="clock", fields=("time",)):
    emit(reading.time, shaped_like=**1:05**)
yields **4:54**
